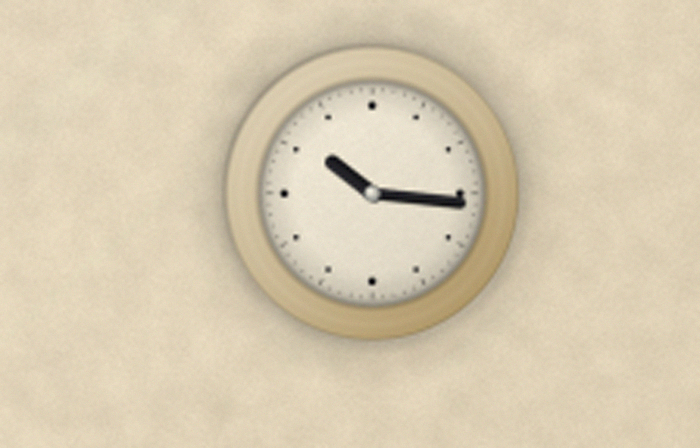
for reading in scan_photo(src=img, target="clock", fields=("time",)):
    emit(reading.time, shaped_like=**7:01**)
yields **10:16**
